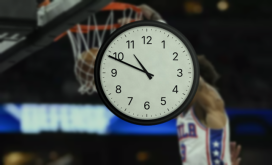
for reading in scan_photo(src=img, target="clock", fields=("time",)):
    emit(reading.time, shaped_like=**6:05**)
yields **10:49**
